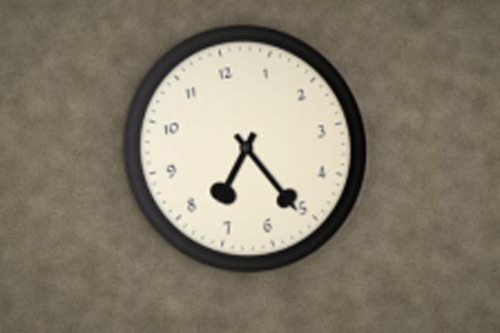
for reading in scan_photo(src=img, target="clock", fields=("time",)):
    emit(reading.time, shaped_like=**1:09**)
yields **7:26**
